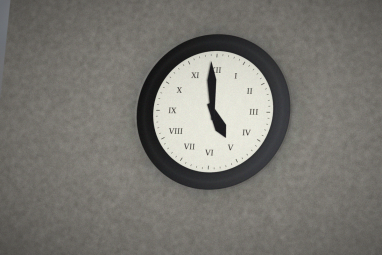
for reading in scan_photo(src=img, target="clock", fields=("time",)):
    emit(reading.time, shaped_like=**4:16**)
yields **4:59**
